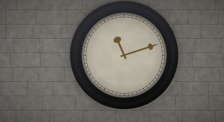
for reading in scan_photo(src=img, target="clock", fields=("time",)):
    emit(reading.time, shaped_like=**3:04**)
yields **11:12**
